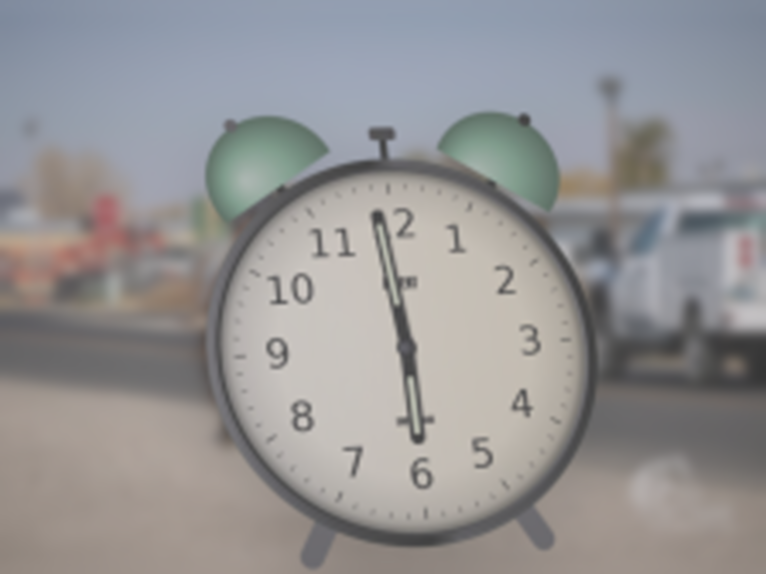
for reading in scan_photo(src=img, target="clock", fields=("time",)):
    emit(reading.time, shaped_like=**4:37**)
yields **5:59**
